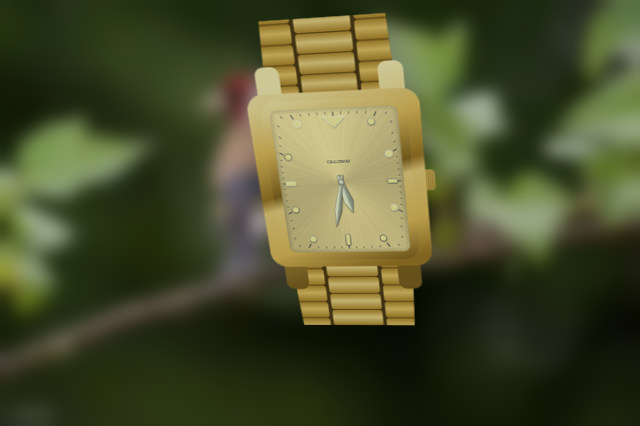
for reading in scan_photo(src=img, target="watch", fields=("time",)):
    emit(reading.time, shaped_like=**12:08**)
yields **5:32**
